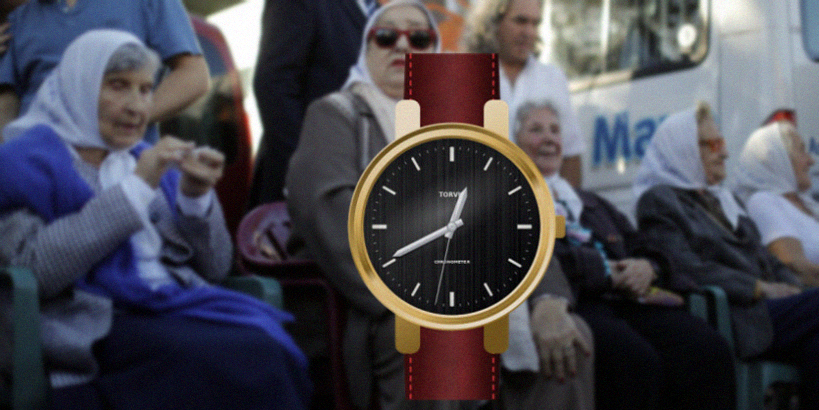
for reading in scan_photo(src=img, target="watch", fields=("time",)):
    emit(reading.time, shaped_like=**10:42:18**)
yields **12:40:32**
